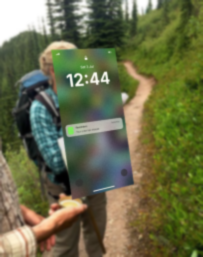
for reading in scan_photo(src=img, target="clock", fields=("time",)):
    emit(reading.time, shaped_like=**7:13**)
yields **12:44**
